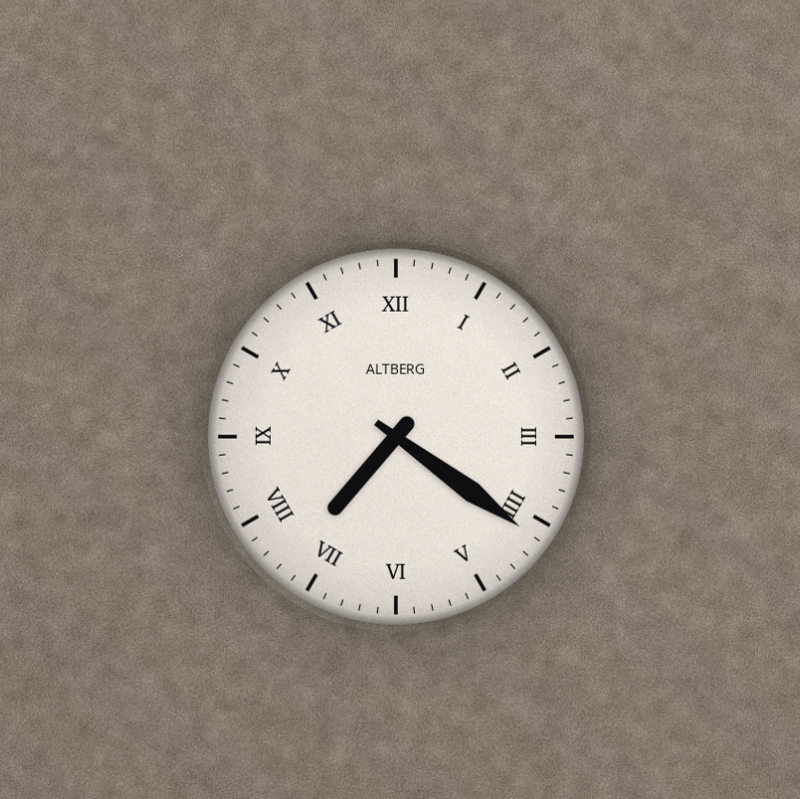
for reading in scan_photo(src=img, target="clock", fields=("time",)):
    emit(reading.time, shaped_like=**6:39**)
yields **7:21**
